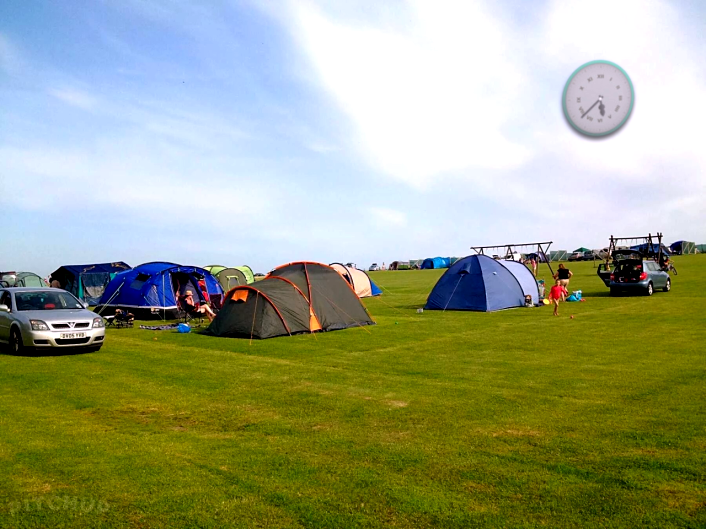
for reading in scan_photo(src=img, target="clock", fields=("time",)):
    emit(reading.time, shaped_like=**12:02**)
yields **5:38**
